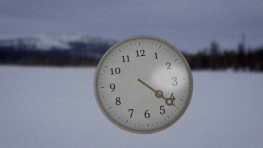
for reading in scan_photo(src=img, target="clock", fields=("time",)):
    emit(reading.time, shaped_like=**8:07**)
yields **4:22**
